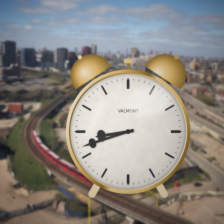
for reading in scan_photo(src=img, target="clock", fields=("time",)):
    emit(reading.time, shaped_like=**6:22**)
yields **8:42**
